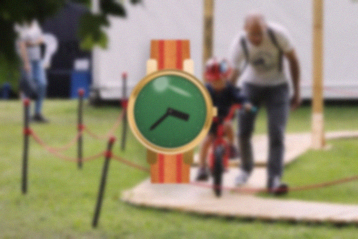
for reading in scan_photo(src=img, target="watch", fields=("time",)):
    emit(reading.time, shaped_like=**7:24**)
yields **3:38**
